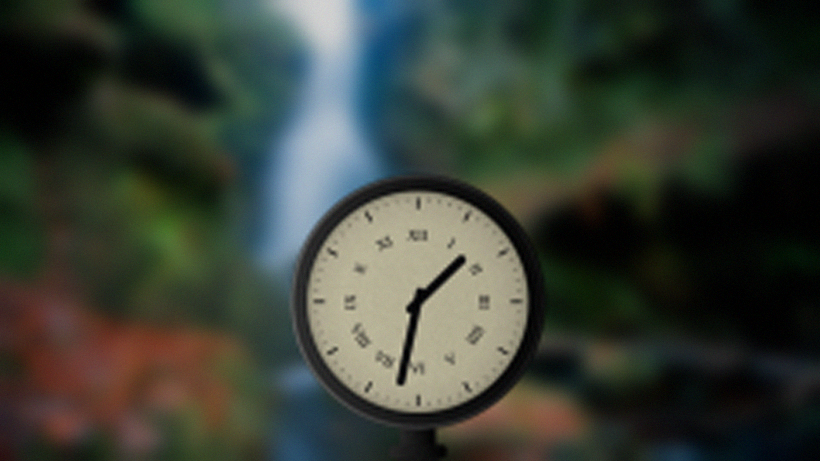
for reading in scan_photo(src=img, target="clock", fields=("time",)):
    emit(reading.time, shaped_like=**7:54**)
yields **1:32**
